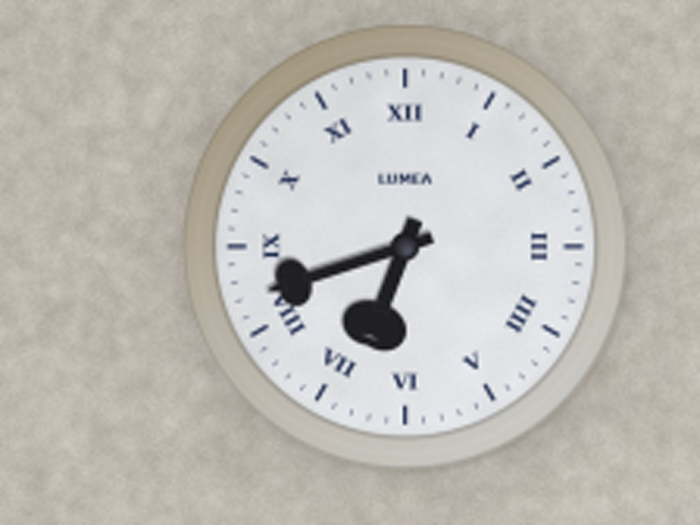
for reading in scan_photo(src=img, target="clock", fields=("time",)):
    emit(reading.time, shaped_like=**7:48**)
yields **6:42**
